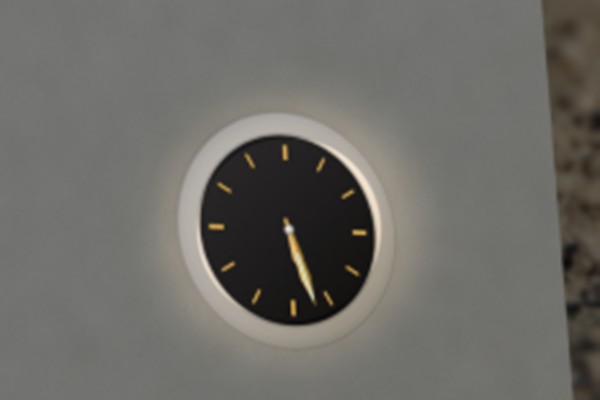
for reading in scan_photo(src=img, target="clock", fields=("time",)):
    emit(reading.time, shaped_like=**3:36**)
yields **5:27**
